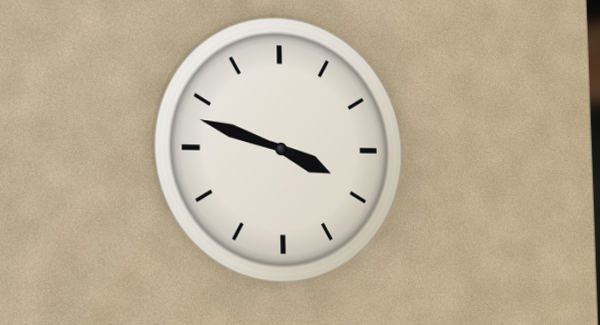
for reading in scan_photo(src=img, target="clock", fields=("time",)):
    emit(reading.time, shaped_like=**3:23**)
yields **3:48**
